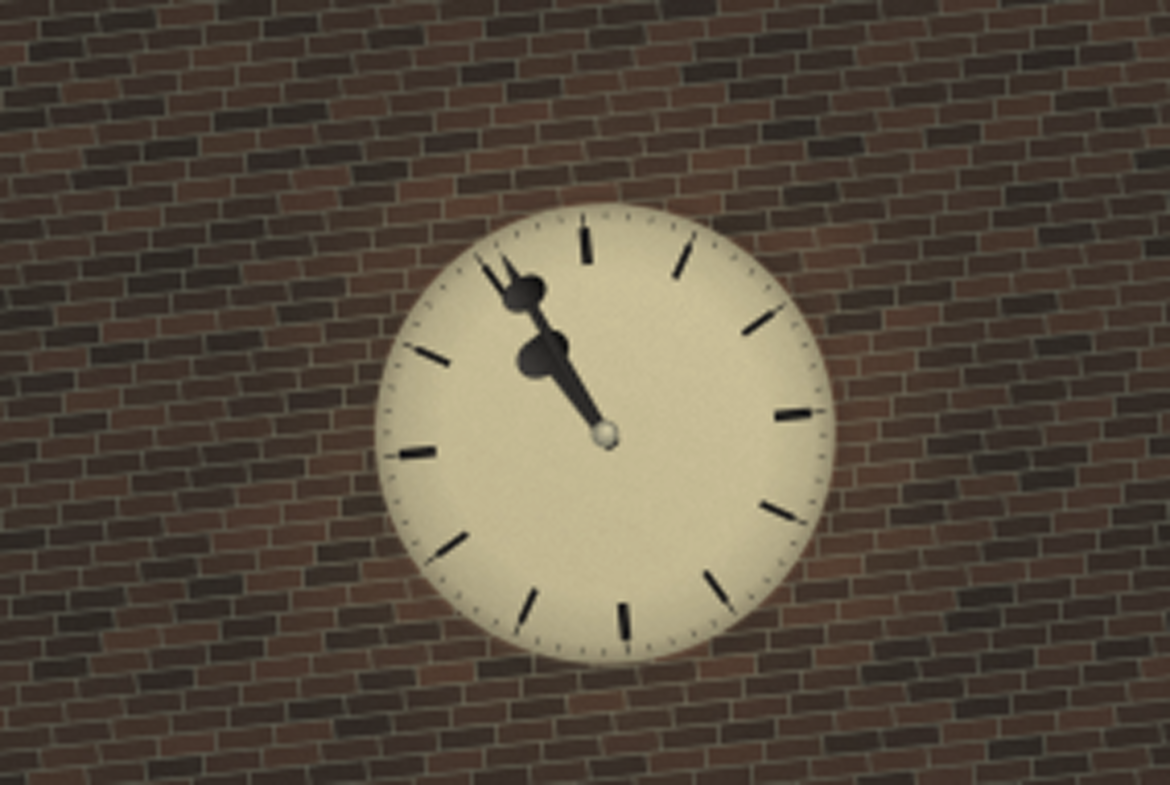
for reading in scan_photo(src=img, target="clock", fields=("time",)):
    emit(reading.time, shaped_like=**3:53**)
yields **10:56**
